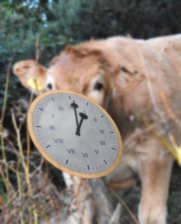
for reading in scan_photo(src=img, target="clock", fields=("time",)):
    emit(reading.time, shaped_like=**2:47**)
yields **1:01**
